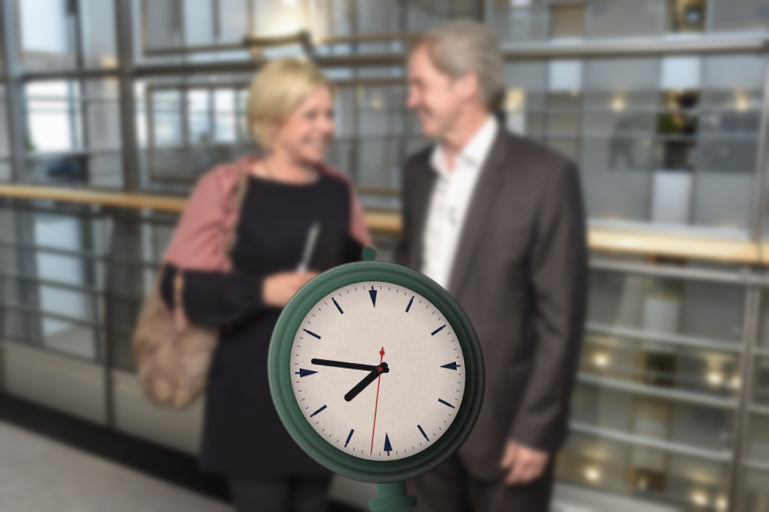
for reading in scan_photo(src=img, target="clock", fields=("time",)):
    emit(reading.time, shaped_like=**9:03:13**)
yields **7:46:32**
